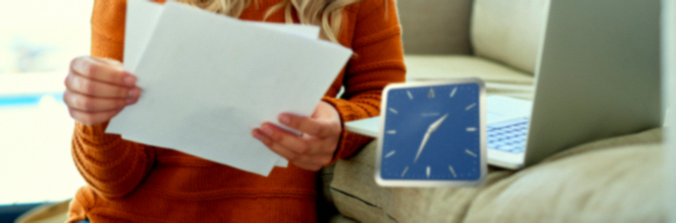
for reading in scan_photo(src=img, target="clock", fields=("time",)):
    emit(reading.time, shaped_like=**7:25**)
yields **1:34**
